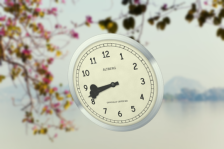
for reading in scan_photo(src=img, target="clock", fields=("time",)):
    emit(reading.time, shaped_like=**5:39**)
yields **8:42**
